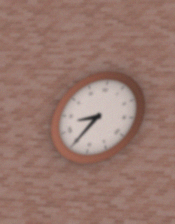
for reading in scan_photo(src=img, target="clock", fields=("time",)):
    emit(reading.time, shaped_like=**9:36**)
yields **8:35**
